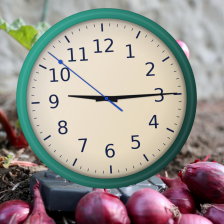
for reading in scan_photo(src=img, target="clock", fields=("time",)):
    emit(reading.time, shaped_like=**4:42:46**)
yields **9:14:52**
